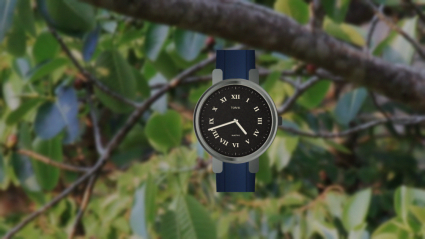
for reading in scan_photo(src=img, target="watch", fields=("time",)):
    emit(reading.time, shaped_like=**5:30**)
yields **4:42**
